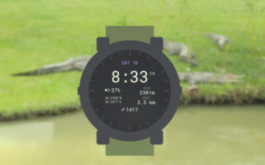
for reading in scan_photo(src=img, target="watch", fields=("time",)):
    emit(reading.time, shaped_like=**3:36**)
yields **8:33**
